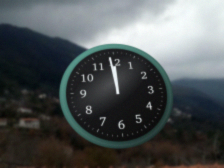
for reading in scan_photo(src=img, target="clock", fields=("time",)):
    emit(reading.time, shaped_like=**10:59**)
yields **11:59**
